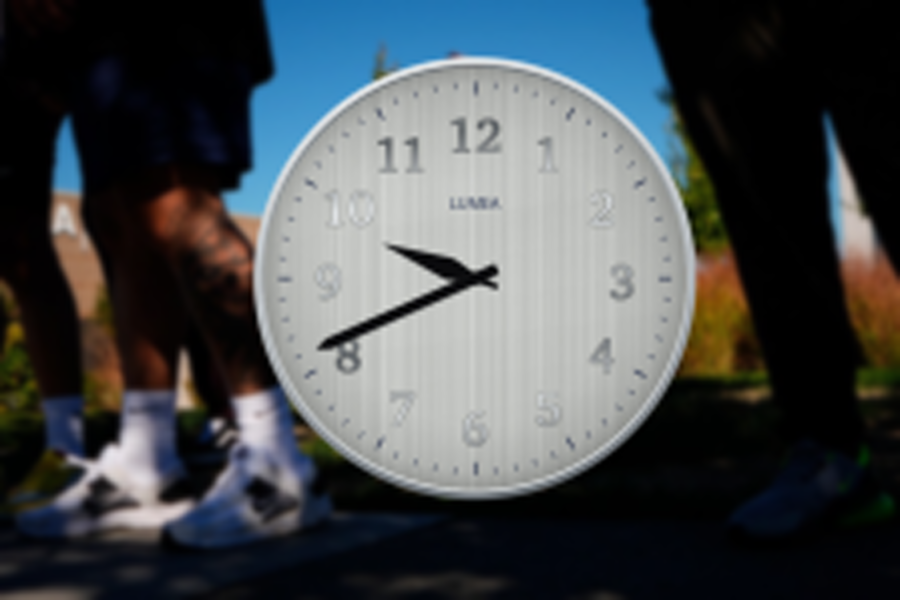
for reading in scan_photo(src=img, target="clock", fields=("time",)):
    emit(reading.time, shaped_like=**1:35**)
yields **9:41**
